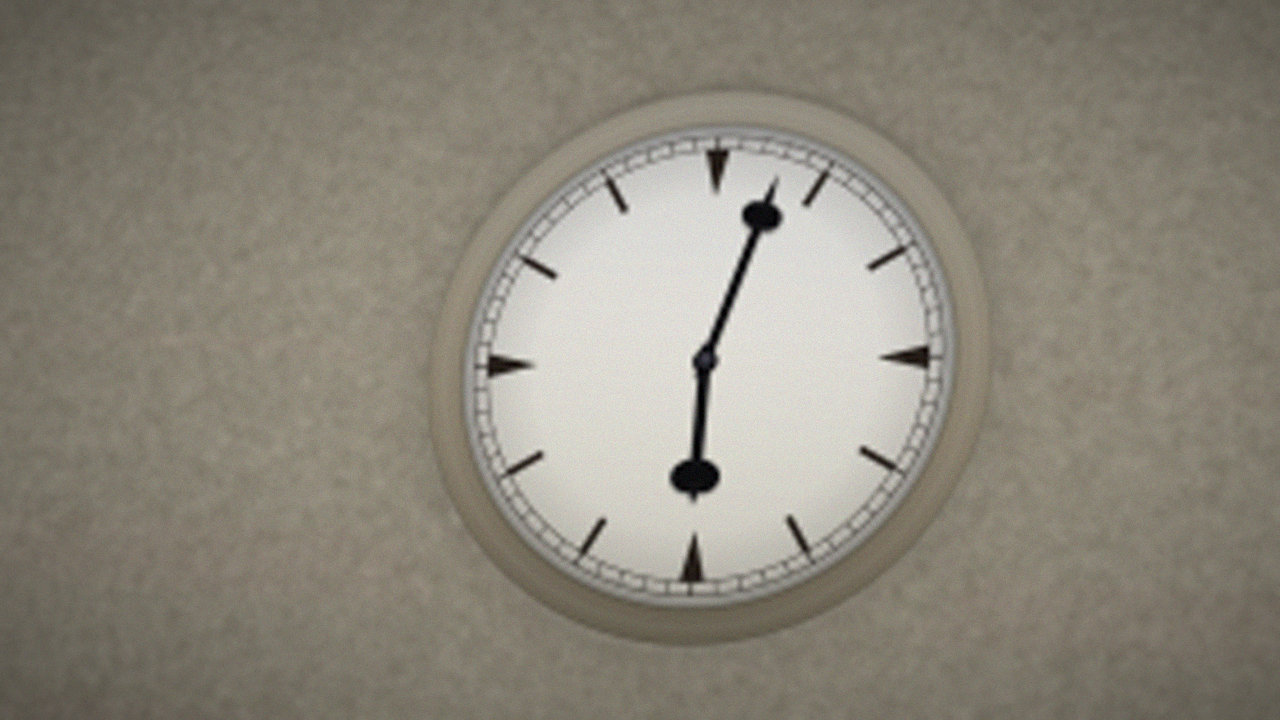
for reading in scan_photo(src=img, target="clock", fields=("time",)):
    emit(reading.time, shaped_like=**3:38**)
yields **6:03**
